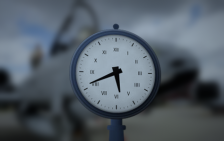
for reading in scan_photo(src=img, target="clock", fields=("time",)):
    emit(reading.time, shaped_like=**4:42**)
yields **5:41**
